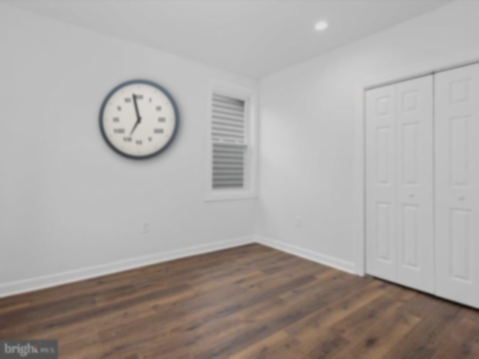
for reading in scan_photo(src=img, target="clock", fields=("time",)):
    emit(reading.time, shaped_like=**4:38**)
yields **6:58**
